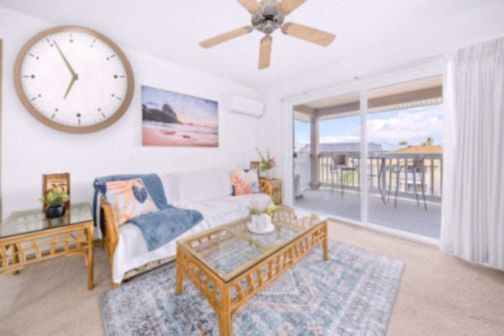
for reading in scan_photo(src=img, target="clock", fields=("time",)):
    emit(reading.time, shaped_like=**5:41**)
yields **6:56**
